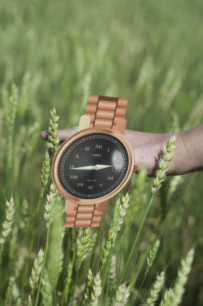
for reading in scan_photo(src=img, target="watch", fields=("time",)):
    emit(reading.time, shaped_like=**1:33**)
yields **2:44**
